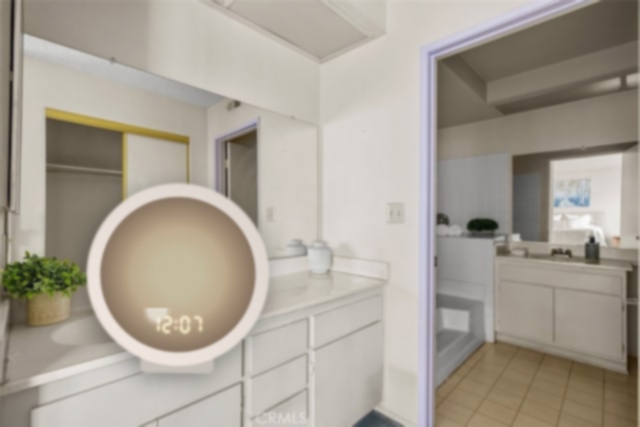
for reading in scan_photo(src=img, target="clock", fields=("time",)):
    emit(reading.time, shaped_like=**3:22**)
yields **12:07**
